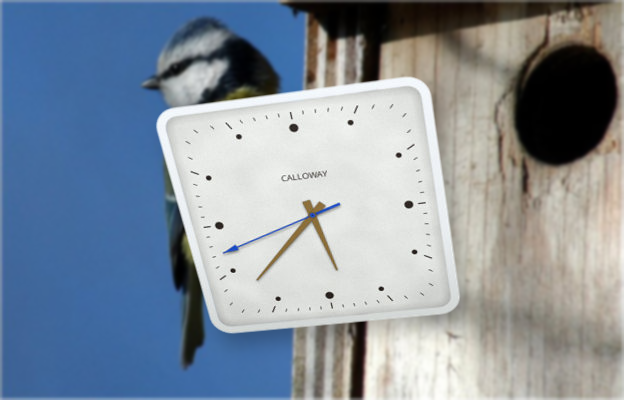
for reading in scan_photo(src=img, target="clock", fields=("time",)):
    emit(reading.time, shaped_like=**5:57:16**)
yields **5:37:42**
